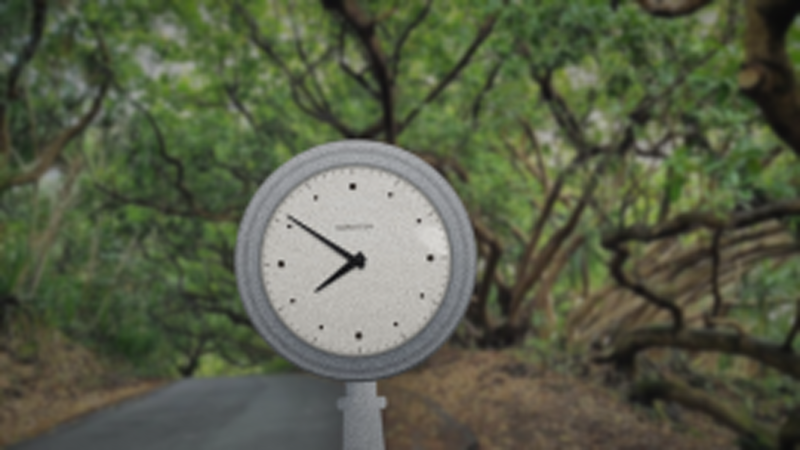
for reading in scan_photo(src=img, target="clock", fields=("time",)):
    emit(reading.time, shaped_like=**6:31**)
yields **7:51**
